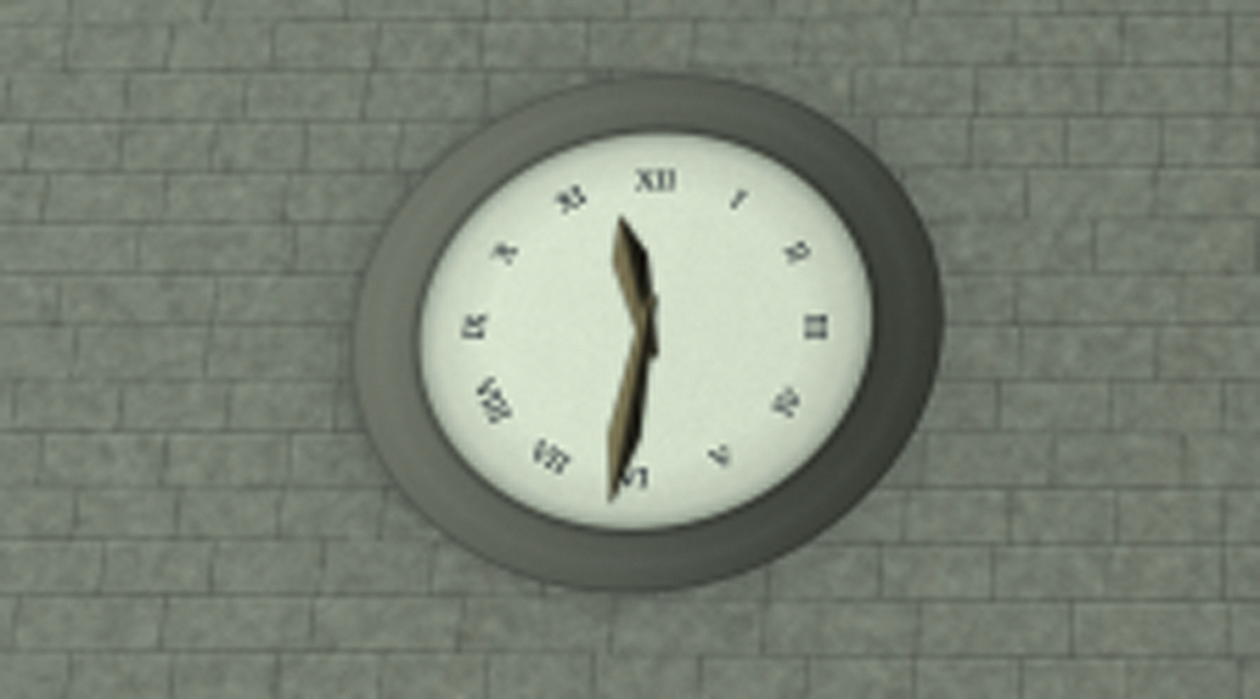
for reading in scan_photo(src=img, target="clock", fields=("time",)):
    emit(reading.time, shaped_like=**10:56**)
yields **11:31**
